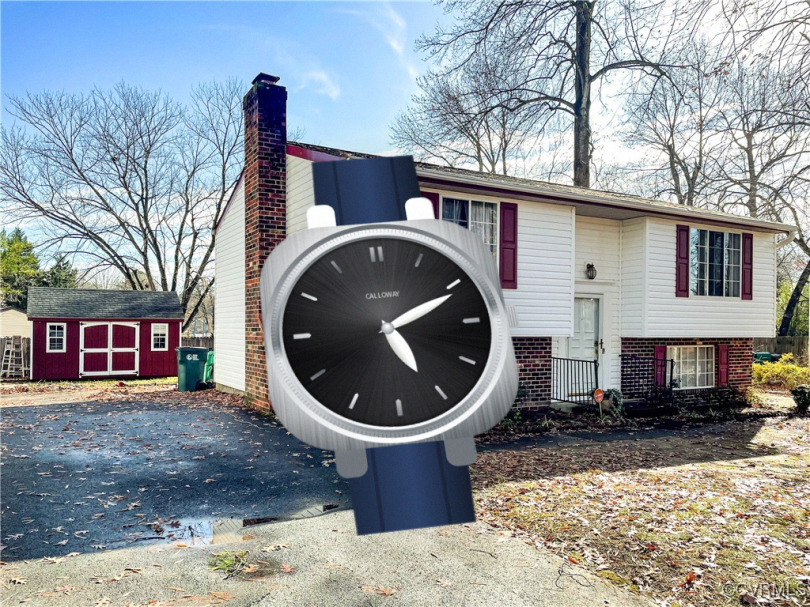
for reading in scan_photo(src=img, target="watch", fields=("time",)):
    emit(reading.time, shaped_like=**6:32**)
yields **5:11**
